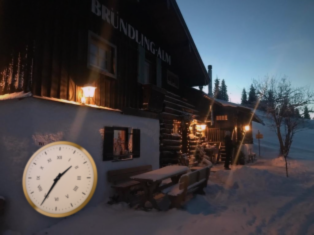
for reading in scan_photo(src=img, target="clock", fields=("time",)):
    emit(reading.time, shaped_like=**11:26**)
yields **1:35**
